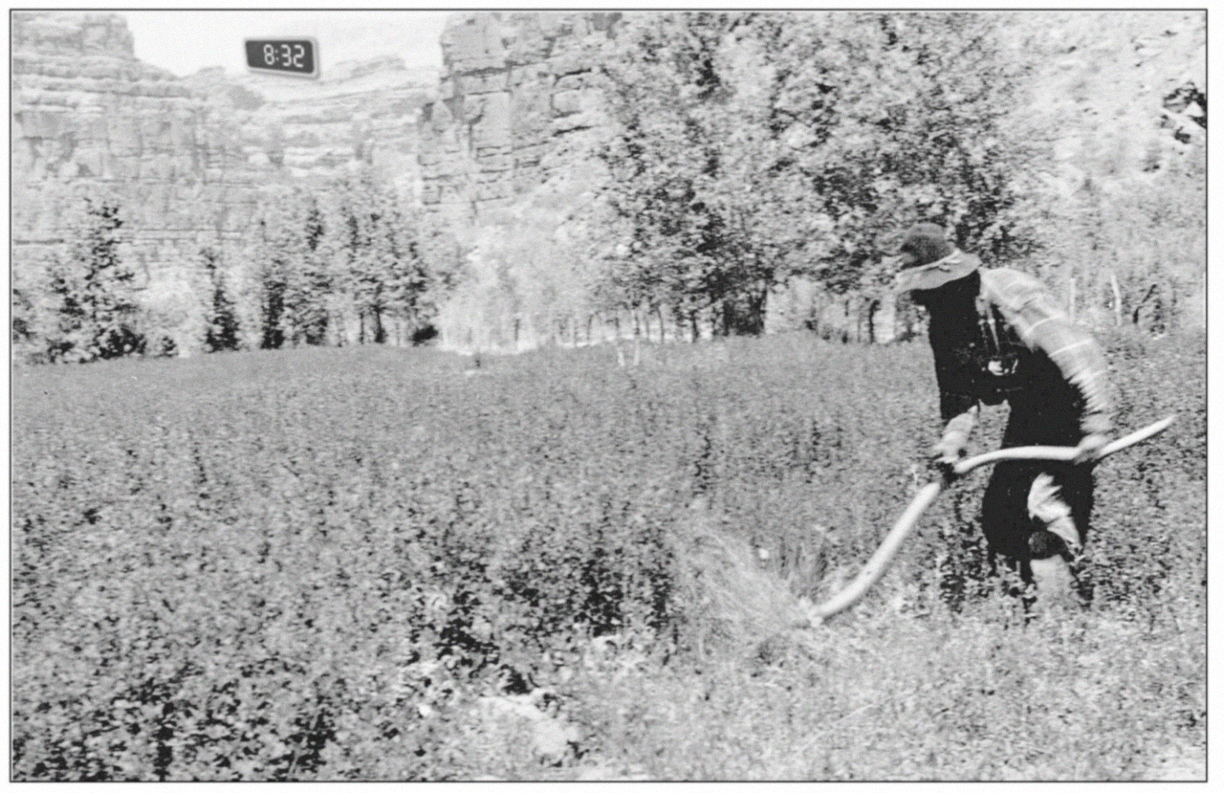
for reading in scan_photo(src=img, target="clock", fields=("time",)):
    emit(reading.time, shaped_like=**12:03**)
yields **8:32**
